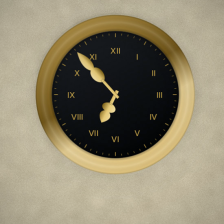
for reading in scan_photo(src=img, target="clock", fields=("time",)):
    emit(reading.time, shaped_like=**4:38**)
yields **6:53**
